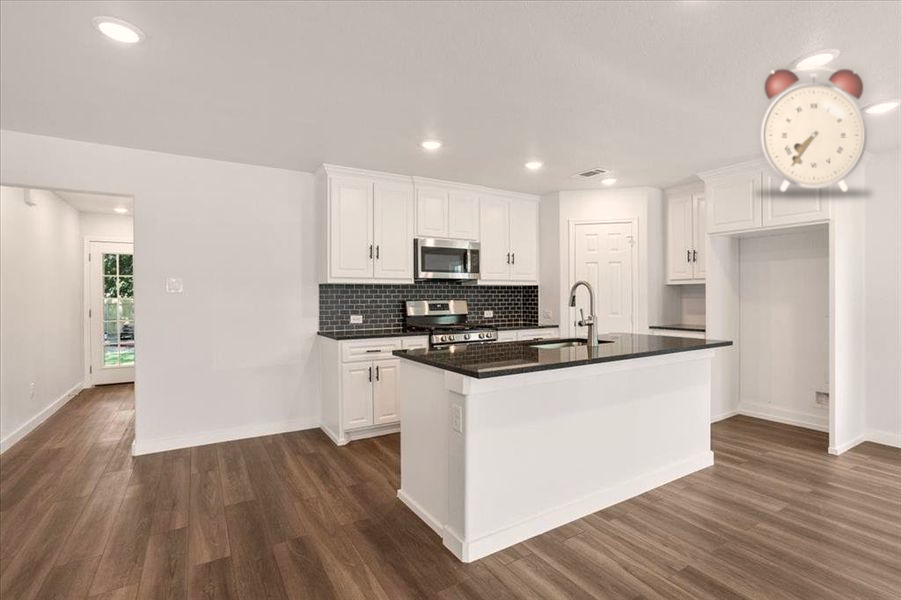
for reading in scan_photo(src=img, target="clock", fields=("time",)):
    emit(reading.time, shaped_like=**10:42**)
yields **7:36**
